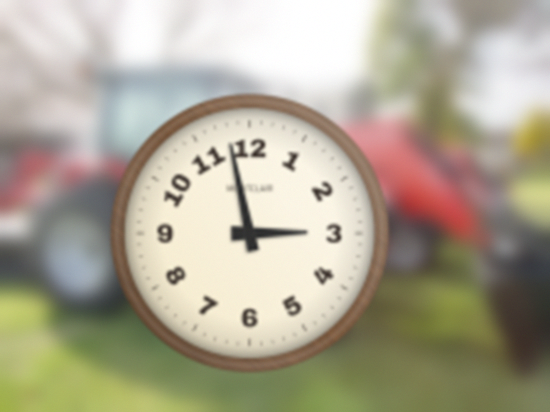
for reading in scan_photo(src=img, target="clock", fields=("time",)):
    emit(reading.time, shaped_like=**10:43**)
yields **2:58**
